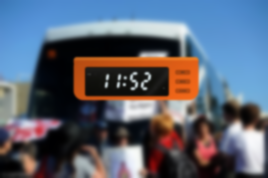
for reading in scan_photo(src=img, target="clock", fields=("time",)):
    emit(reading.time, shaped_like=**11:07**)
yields **11:52**
